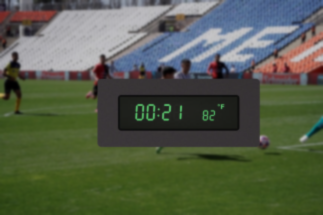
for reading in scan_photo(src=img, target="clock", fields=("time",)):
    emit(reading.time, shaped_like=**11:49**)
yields **0:21**
